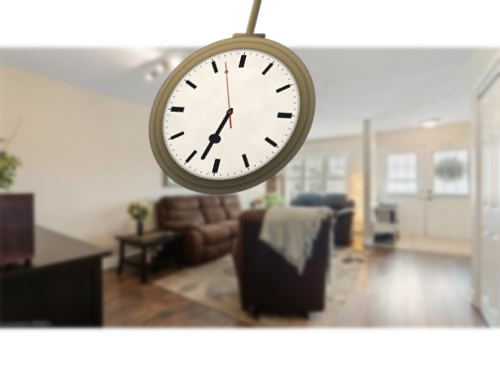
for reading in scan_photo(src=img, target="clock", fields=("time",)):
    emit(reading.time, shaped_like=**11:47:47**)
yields **6:32:57**
